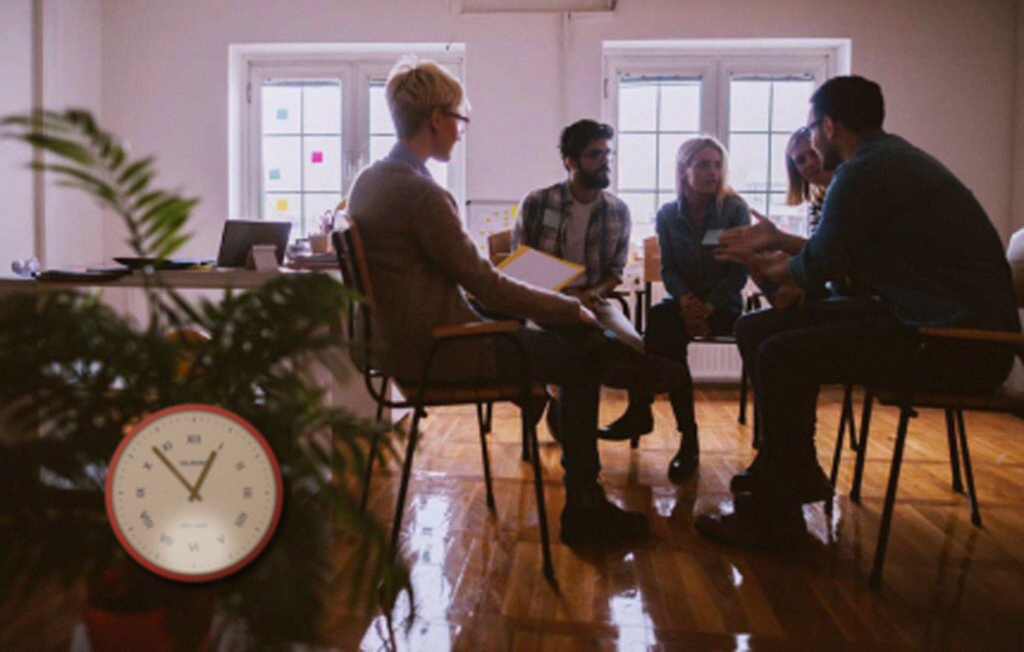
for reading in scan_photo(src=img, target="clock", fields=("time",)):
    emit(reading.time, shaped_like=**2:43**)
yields **12:53**
